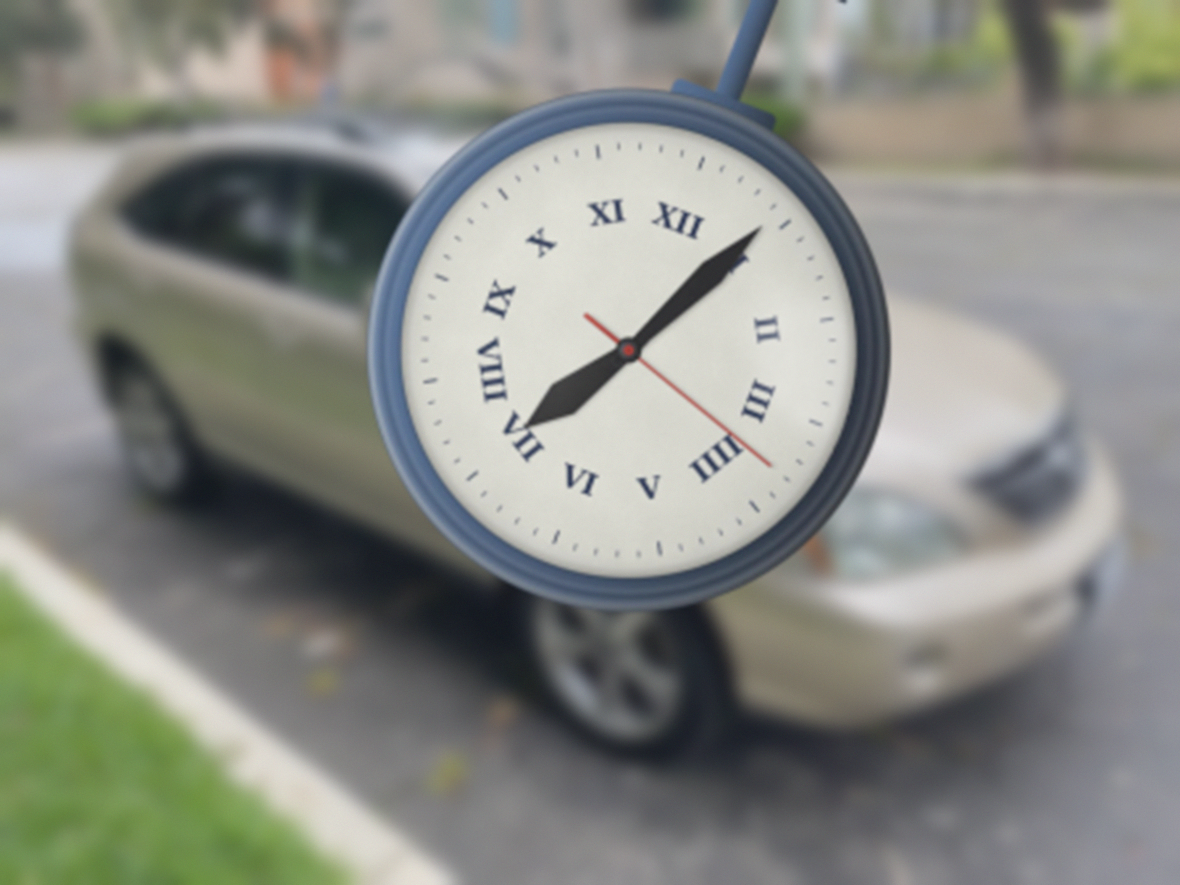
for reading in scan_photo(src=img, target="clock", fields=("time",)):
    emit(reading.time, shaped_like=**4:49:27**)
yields **7:04:18**
